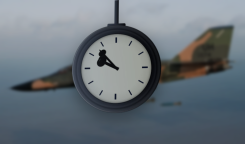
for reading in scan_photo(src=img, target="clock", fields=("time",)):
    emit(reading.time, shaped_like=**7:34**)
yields **9:53**
